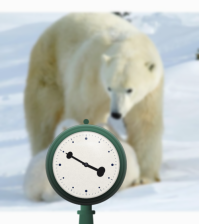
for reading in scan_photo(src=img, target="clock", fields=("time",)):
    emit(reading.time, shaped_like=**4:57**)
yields **3:50**
